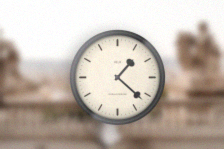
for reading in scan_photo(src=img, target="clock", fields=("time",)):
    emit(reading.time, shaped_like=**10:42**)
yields **1:22**
